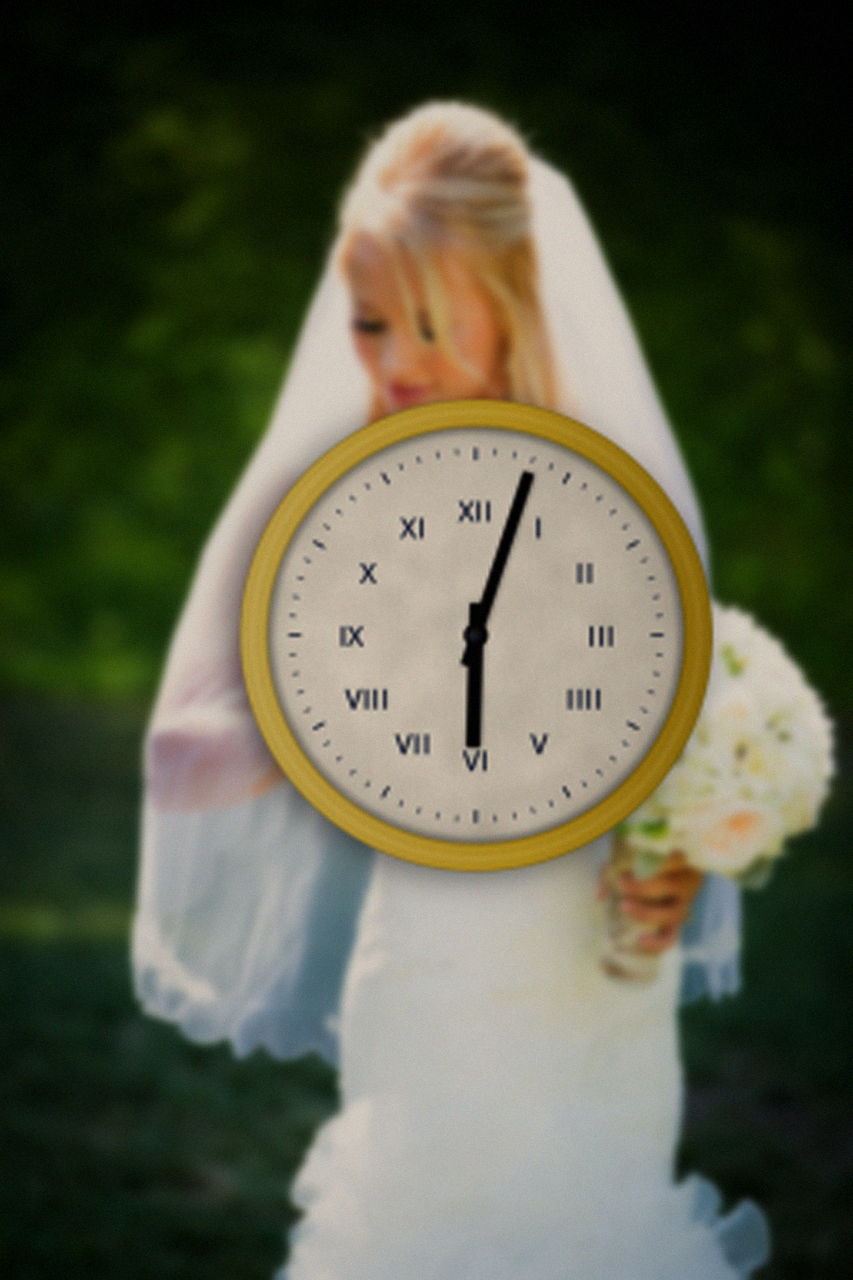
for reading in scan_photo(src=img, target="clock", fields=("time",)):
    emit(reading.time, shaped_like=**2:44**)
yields **6:03**
